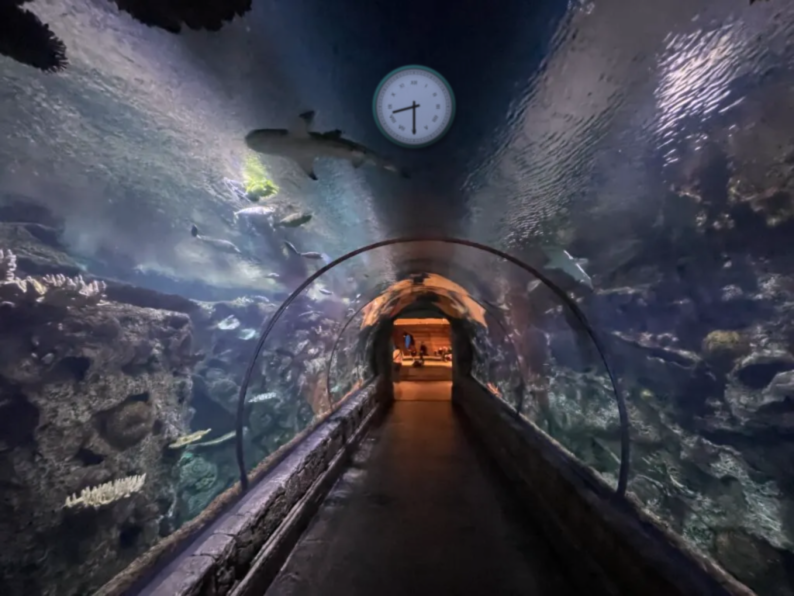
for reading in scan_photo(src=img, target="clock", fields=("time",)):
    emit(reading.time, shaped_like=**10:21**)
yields **8:30**
